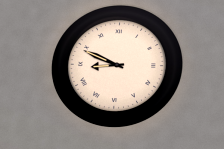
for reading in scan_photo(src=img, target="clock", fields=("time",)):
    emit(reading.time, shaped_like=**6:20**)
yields **8:49**
